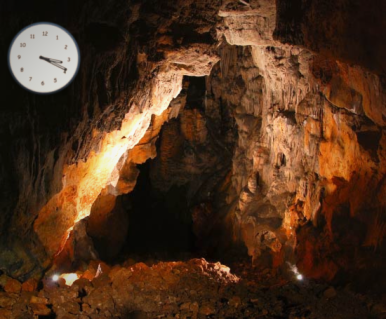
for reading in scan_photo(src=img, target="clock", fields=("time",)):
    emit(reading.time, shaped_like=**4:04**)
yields **3:19**
